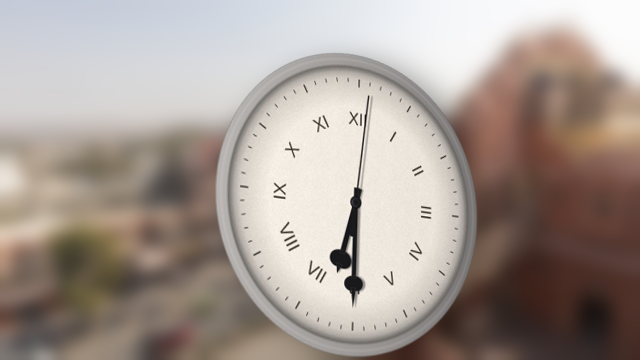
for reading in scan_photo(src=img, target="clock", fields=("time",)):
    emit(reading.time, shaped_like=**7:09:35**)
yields **6:30:01**
